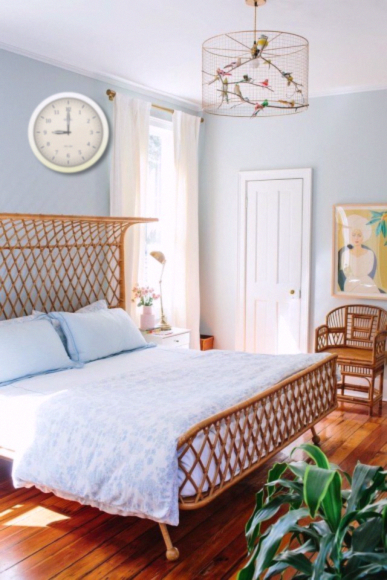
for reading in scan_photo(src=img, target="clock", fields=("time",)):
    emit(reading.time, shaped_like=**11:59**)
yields **9:00**
